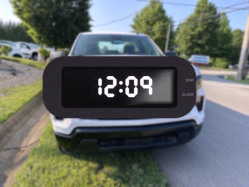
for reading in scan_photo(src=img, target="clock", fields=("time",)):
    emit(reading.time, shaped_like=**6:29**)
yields **12:09**
